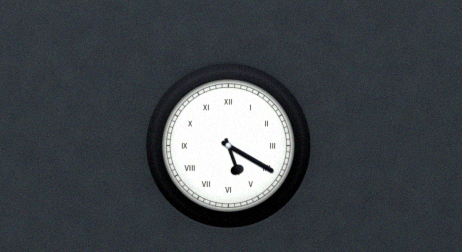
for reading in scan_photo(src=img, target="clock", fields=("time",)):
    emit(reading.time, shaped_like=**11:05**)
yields **5:20**
